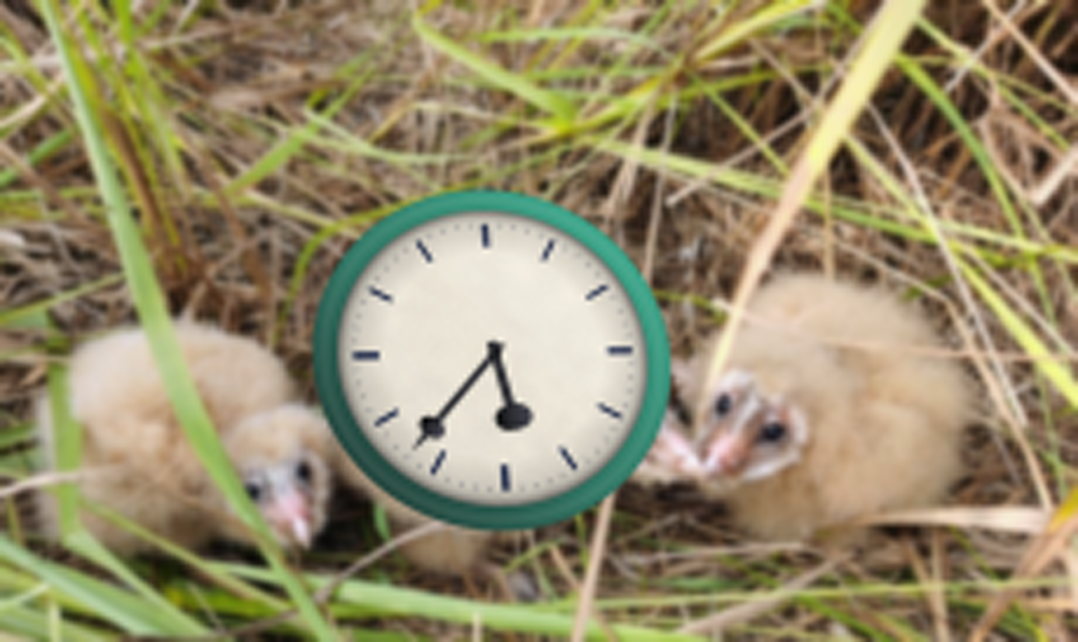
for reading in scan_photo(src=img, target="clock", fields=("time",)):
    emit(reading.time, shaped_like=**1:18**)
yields **5:37**
